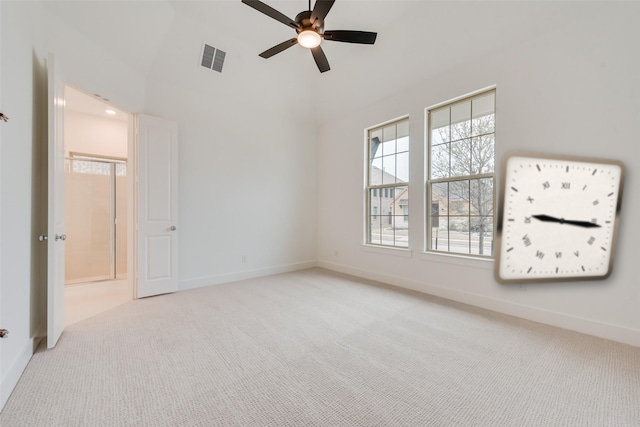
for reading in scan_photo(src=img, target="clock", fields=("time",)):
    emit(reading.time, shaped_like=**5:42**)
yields **9:16**
